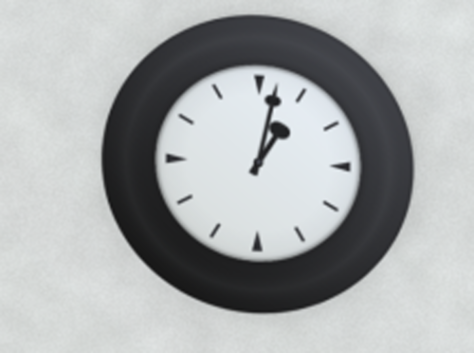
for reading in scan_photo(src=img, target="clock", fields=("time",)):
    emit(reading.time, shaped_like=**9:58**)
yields **1:02**
